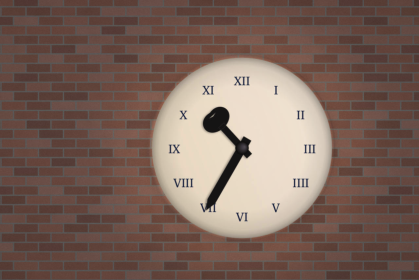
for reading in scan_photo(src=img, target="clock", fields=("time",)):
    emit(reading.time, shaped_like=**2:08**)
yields **10:35**
